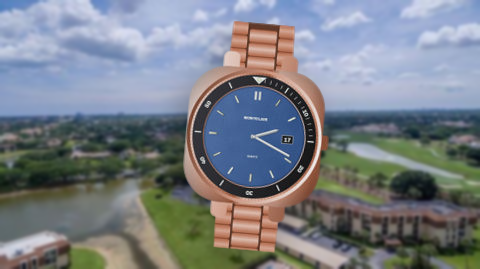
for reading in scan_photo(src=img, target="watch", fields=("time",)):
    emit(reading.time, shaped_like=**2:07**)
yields **2:19**
